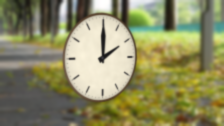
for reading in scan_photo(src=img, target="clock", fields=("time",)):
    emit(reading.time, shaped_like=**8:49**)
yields **2:00**
